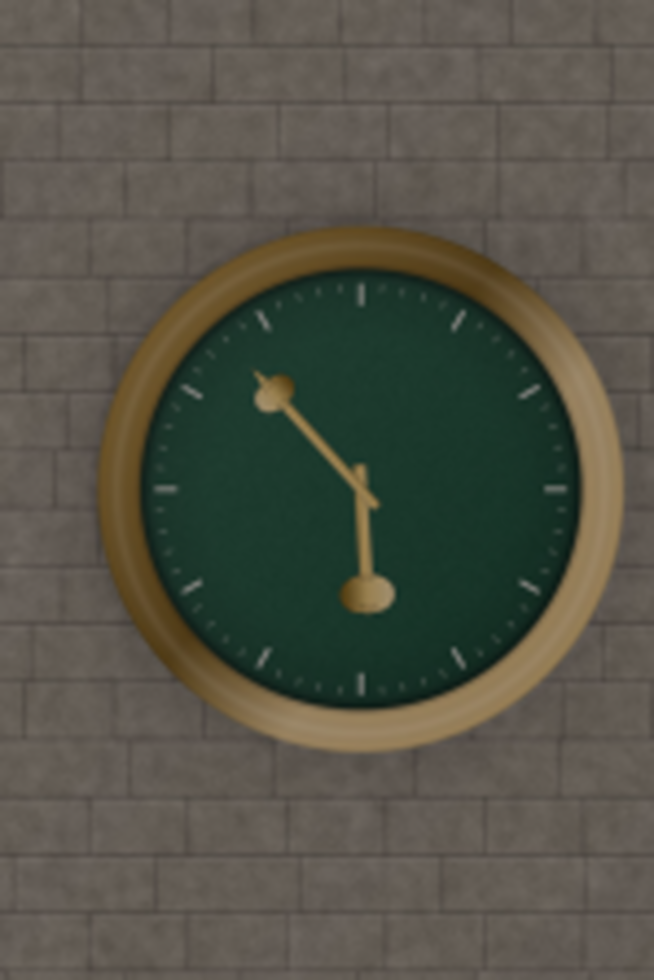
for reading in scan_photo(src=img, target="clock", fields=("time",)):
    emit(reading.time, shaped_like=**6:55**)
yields **5:53**
